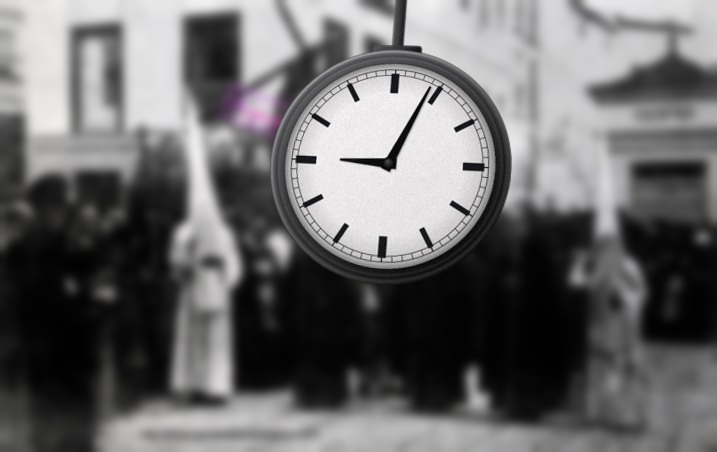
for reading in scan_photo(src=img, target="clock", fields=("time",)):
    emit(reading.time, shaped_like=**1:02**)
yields **9:04**
